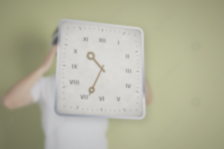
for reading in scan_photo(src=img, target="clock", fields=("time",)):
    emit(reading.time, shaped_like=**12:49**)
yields **10:34**
